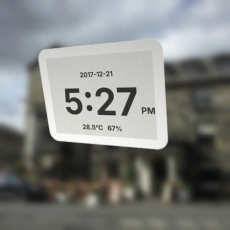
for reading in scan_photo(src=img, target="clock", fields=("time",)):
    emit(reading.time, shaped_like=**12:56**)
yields **5:27**
